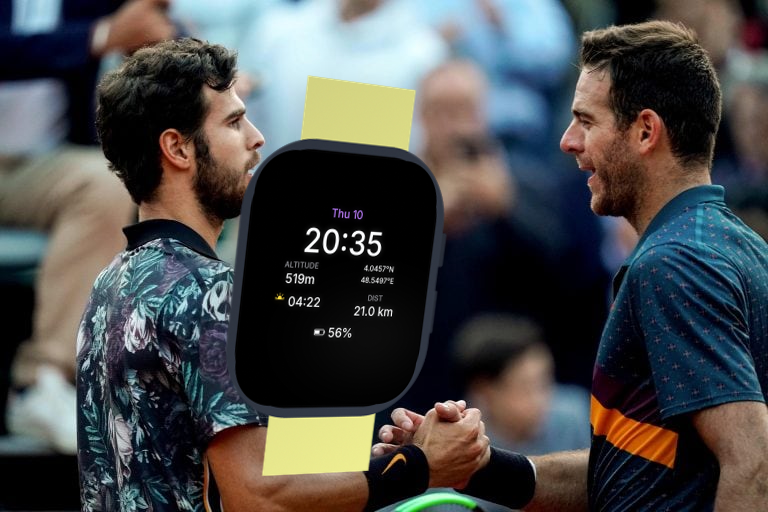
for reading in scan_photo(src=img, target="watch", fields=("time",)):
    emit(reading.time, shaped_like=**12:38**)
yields **20:35**
